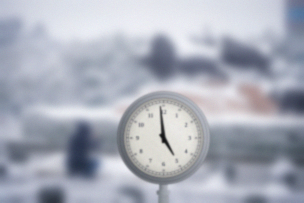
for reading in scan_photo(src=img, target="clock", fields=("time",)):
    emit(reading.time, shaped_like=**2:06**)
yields **4:59**
